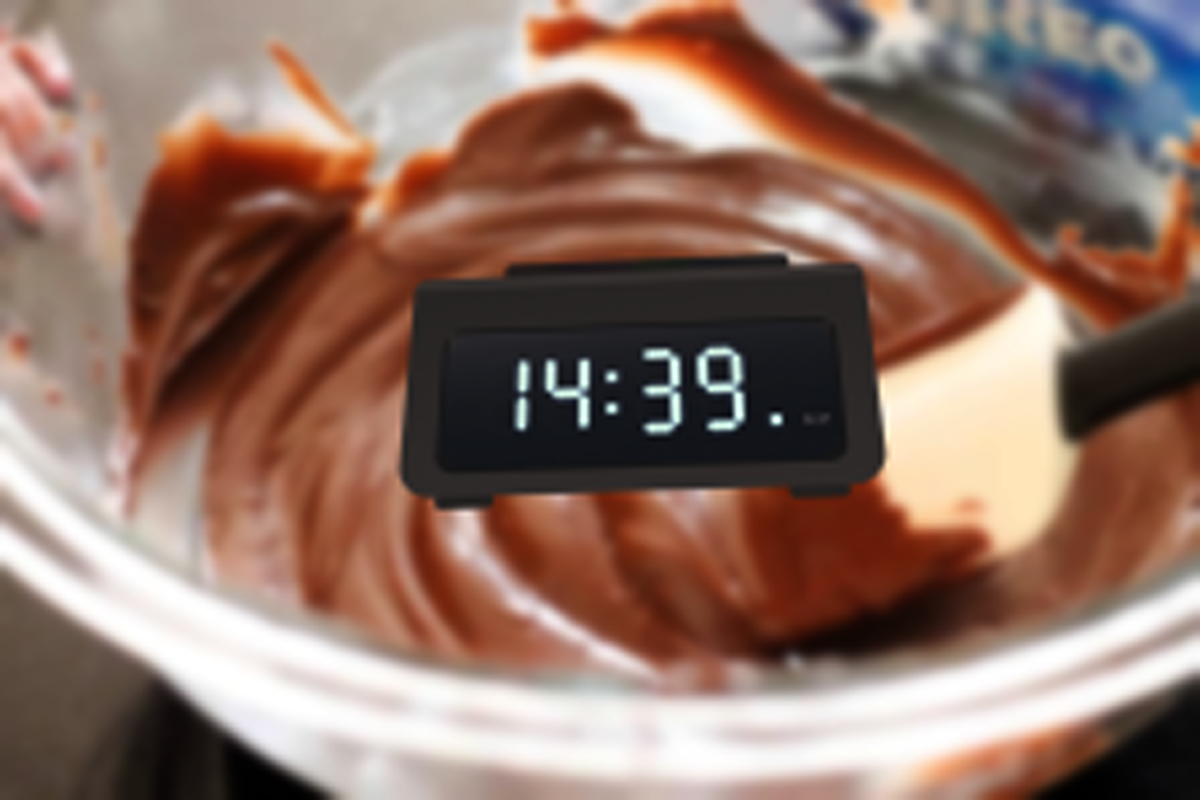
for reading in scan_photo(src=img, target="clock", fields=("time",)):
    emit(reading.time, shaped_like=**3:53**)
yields **14:39**
